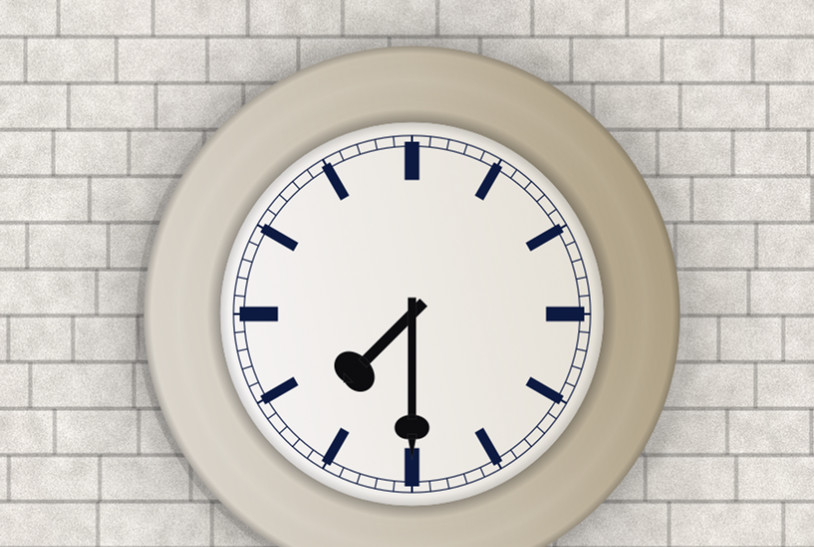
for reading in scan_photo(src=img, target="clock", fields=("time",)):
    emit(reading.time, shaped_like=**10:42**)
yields **7:30**
